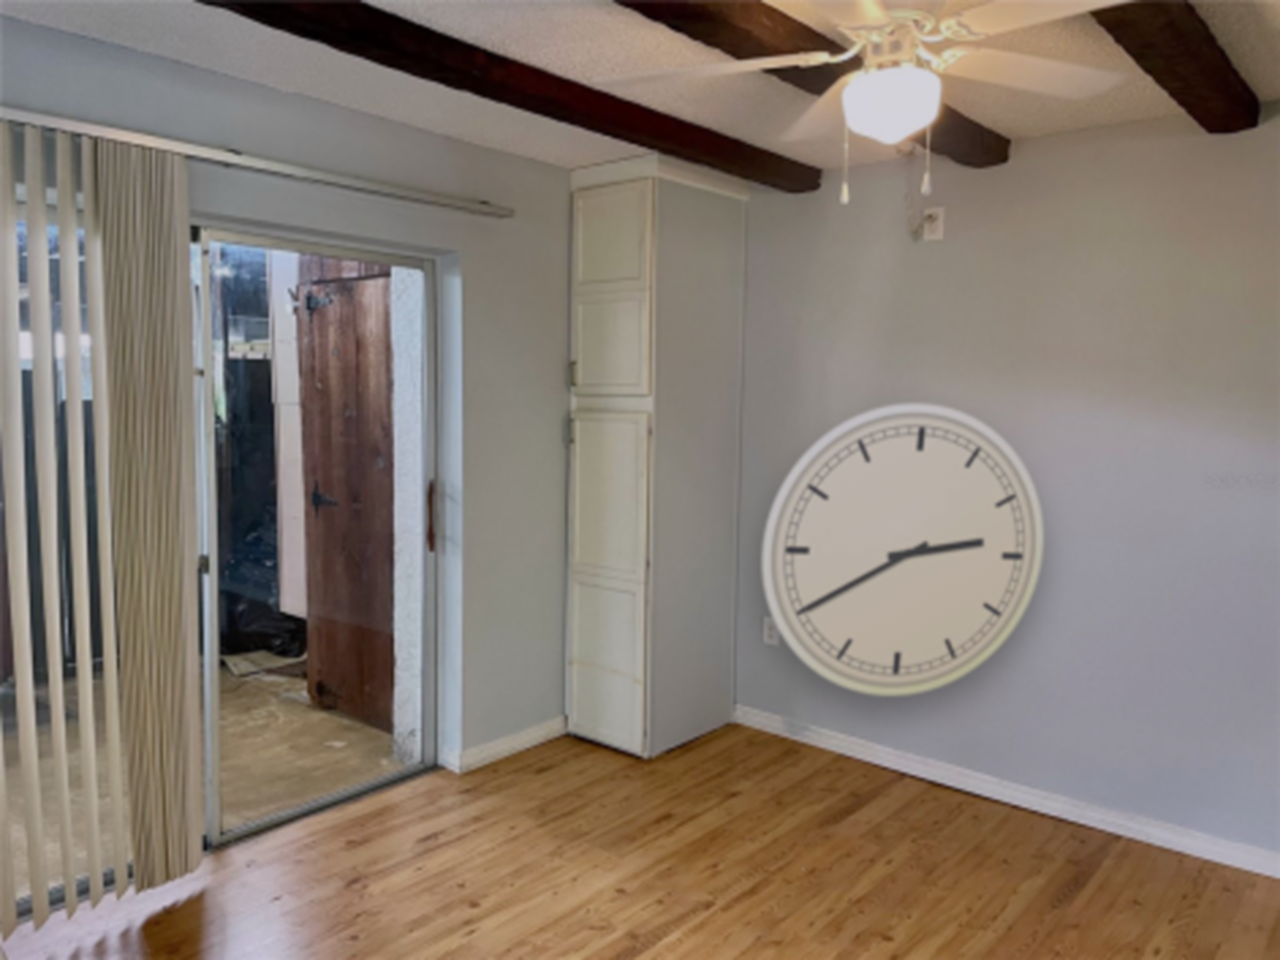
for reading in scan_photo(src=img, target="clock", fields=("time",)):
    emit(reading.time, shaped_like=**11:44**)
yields **2:40**
